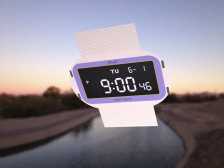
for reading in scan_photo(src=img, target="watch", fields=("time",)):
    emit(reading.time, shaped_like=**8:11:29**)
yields **9:00:46**
